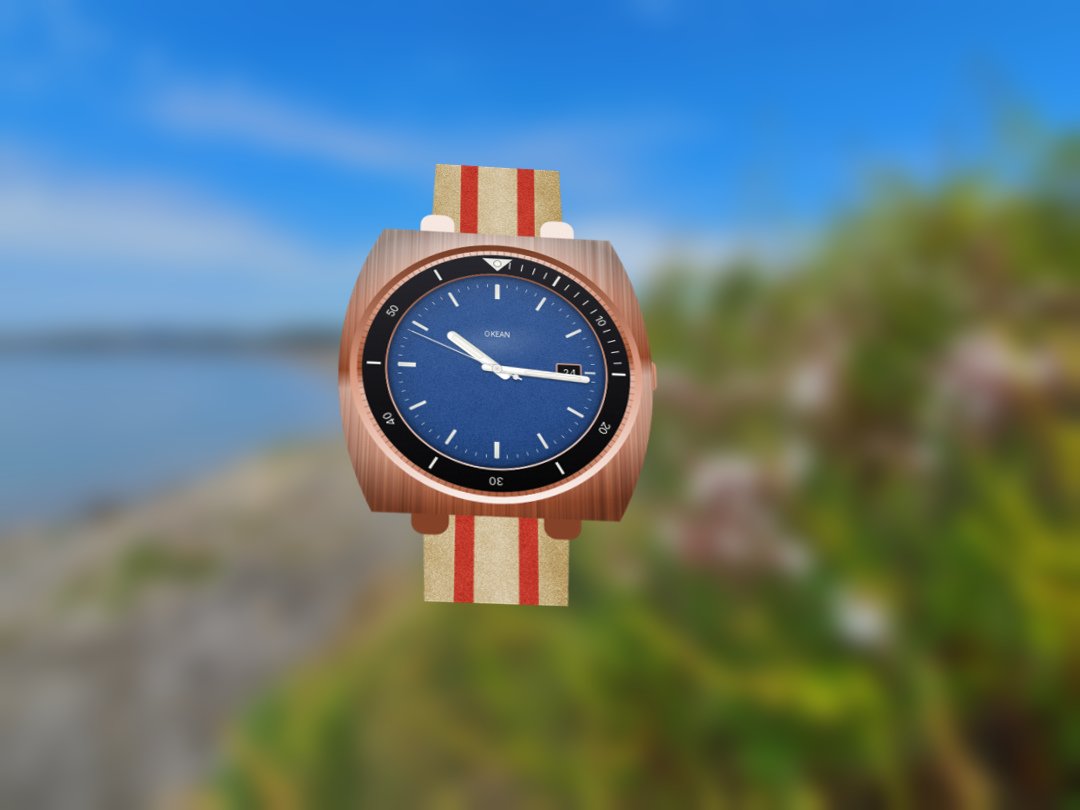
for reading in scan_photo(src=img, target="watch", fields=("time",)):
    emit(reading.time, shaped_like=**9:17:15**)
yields **10:15:49**
